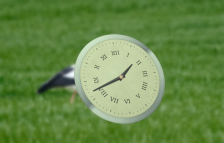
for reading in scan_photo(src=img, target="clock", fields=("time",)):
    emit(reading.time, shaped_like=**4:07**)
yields **1:42**
